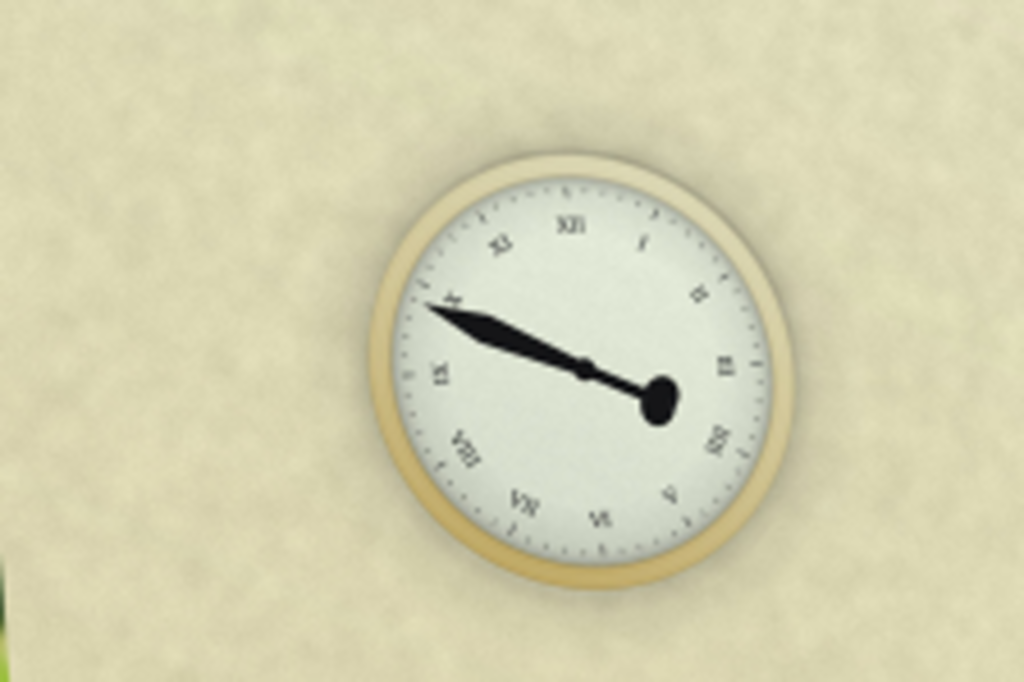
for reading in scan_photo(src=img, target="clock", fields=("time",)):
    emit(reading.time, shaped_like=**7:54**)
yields **3:49**
